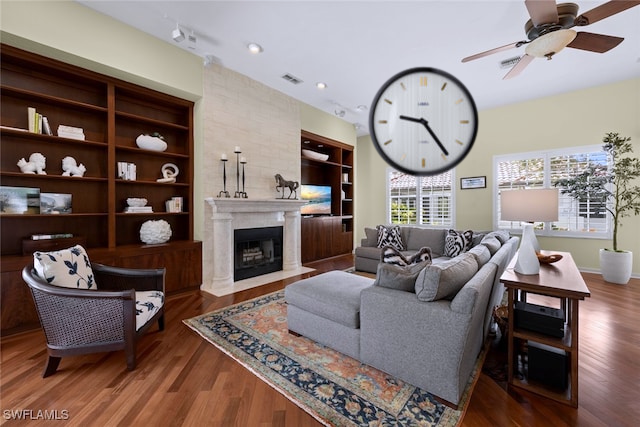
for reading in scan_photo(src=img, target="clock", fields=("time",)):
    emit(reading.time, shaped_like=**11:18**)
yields **9:24**
